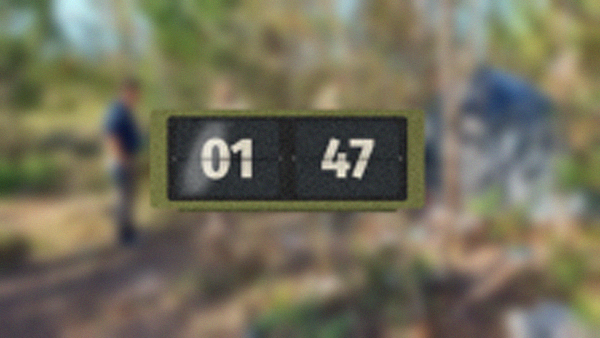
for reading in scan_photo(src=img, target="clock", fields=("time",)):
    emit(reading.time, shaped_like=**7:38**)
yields **1:47**
